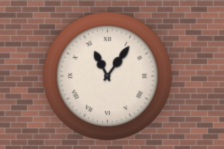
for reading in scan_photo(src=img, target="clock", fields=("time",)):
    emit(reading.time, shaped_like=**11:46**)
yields **11:06**
